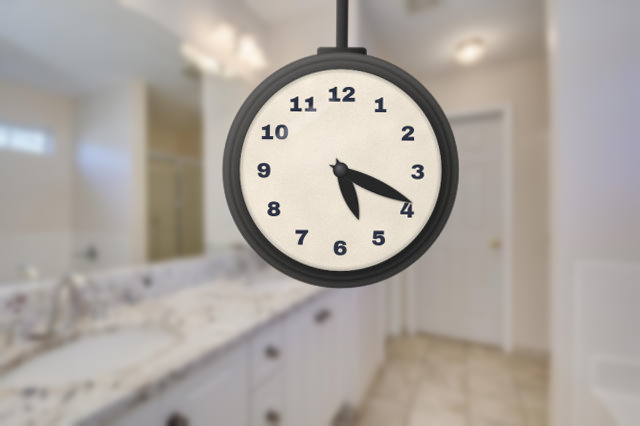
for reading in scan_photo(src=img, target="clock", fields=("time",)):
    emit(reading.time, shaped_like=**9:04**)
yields **5:19**
